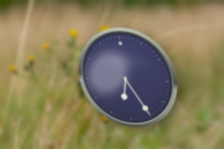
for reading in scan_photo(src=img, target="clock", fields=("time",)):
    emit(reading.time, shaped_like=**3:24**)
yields **6:25**
